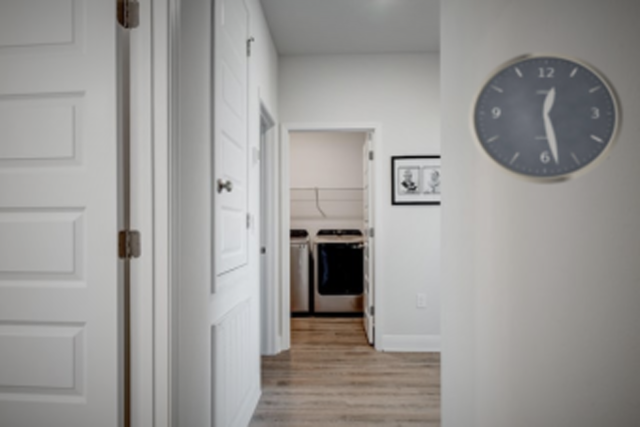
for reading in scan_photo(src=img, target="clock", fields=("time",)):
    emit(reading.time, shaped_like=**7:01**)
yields **12:28**
